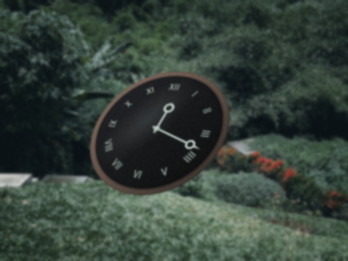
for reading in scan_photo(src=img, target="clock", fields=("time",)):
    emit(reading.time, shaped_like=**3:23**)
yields **12:18**
